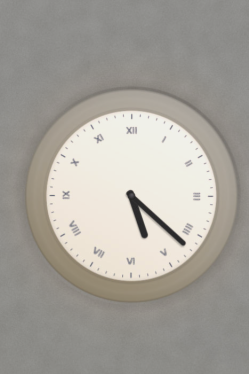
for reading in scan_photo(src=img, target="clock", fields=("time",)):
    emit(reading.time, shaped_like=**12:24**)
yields **5:22**
